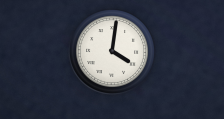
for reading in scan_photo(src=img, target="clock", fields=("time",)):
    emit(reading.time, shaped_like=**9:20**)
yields **4:01**
